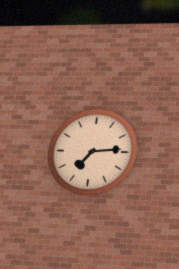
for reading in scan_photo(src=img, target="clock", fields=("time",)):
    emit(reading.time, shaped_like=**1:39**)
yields **7:14**
